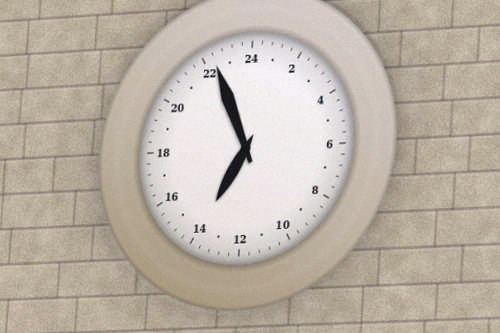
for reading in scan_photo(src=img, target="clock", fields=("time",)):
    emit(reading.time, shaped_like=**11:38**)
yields **13:56**
